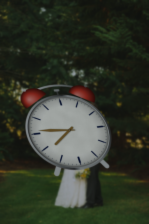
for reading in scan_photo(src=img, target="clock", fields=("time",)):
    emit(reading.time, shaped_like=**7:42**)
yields **7:46**
